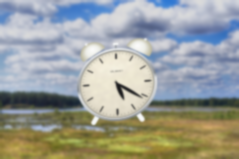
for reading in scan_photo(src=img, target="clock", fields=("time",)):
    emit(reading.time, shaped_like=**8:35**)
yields **5:21**
